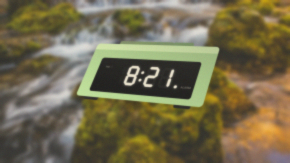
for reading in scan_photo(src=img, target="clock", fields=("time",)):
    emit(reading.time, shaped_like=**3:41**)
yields **8:21**
